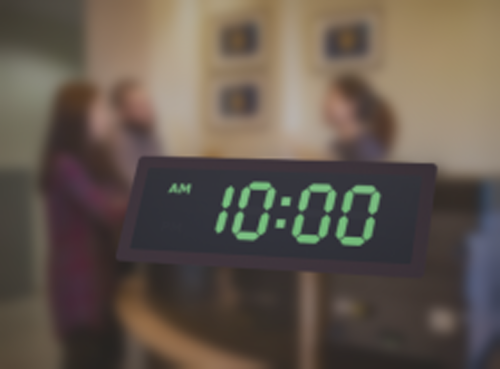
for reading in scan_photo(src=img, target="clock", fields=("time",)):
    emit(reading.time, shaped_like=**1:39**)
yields **10:00**
